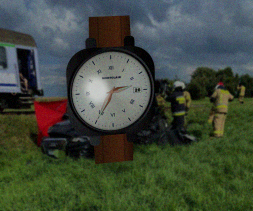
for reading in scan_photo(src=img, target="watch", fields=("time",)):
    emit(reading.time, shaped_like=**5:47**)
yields **2:35**
